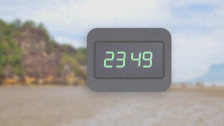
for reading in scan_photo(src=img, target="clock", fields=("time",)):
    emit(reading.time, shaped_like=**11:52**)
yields **23:49**
